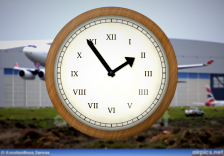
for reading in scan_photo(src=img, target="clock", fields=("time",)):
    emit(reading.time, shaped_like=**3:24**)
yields **1:54**
